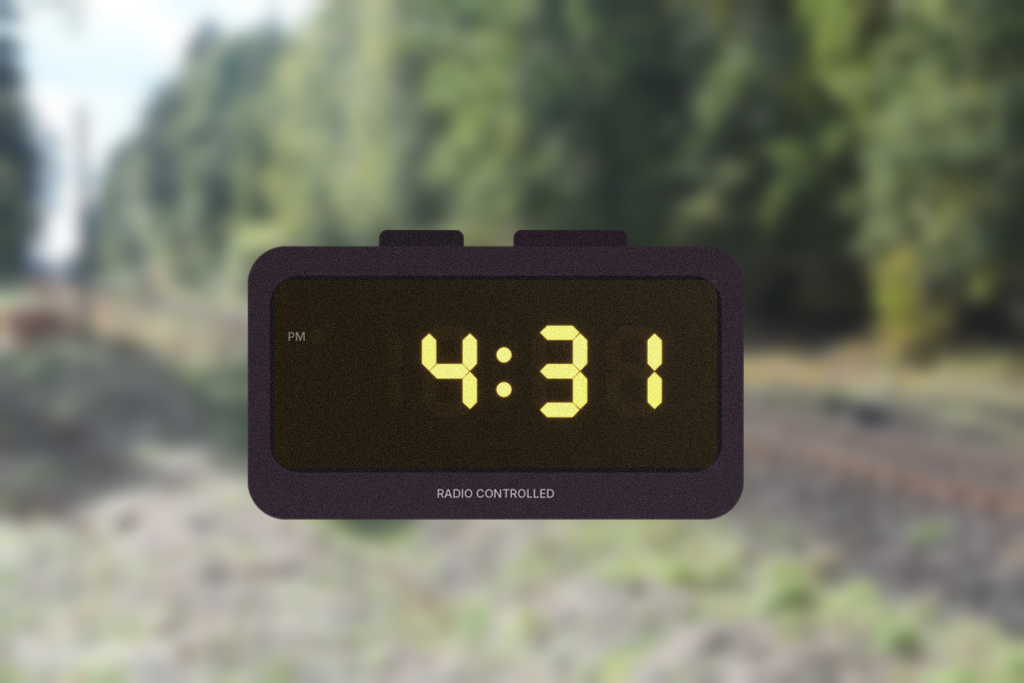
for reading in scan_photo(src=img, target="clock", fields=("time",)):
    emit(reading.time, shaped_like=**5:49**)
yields **4:31**
